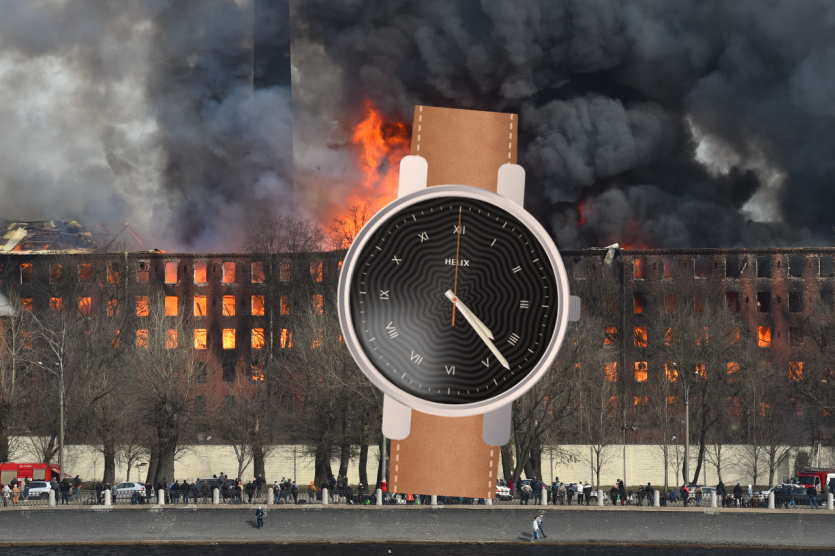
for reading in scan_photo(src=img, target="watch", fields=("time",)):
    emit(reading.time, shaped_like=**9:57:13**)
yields **4:23:00**
